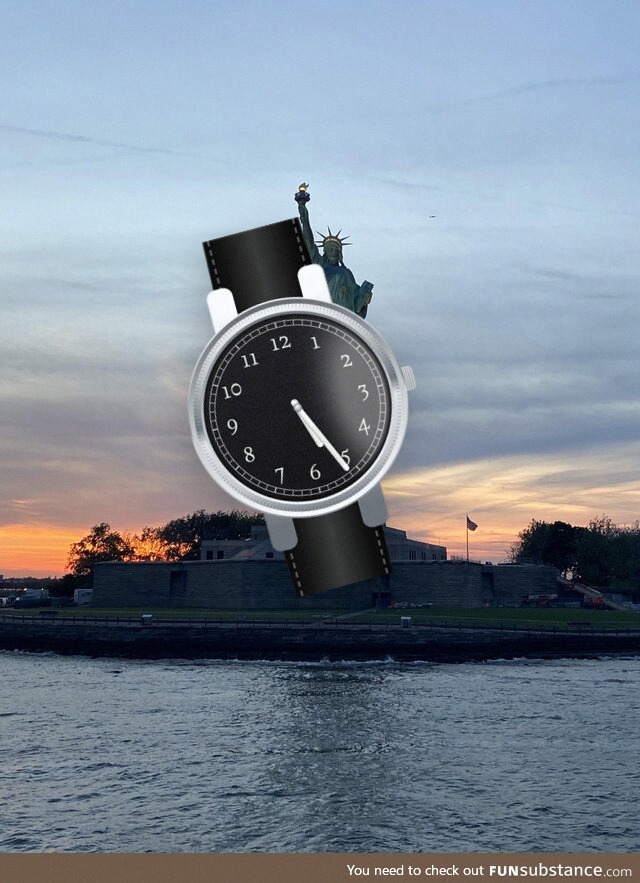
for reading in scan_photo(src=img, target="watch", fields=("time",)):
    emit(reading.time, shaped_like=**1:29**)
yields **5:26**
